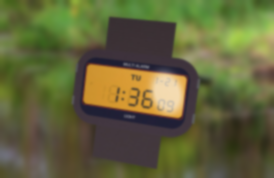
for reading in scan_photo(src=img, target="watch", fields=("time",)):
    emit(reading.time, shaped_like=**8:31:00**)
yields **1:36:09**
